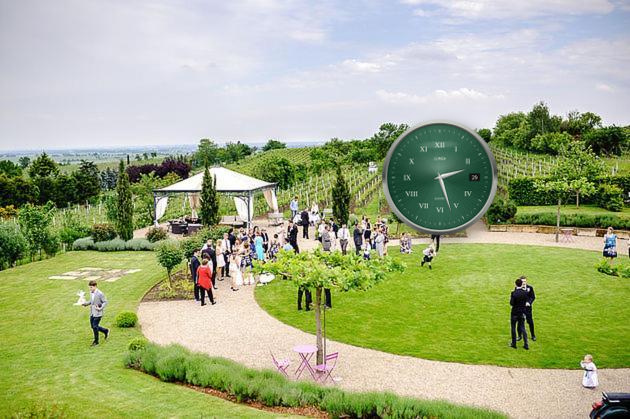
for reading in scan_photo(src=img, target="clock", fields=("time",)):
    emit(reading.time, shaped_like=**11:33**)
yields **2:27**
